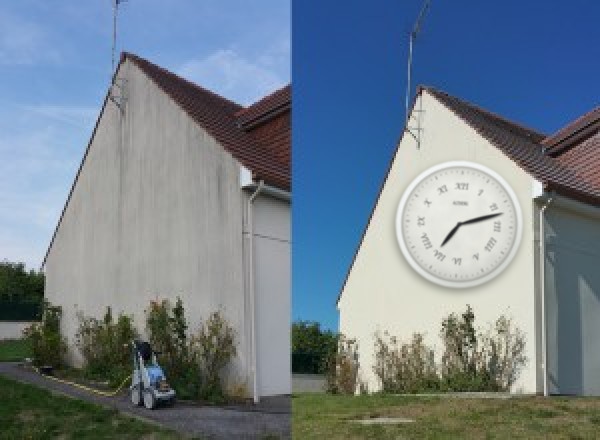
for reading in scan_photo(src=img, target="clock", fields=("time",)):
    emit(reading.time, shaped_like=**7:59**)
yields **7:12**
